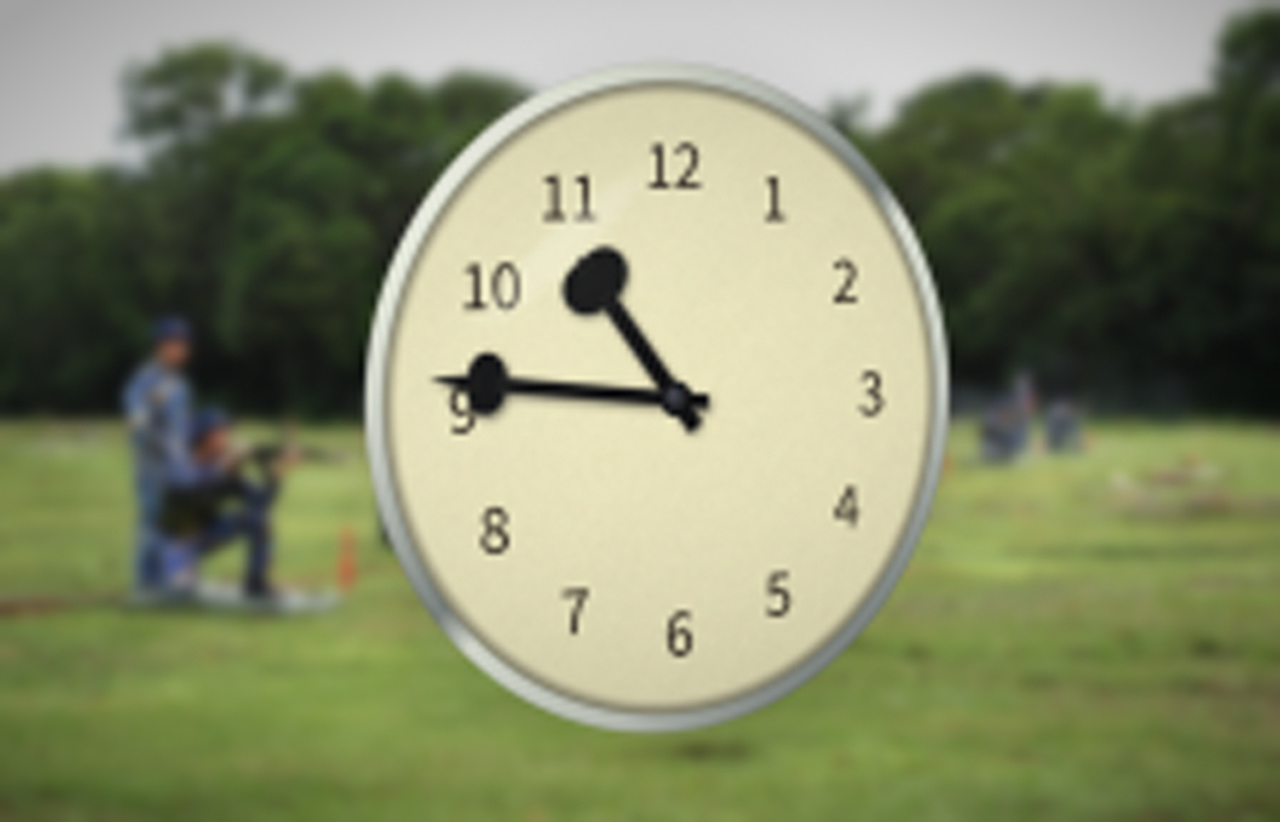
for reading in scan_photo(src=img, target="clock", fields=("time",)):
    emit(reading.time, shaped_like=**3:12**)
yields **10:46**
